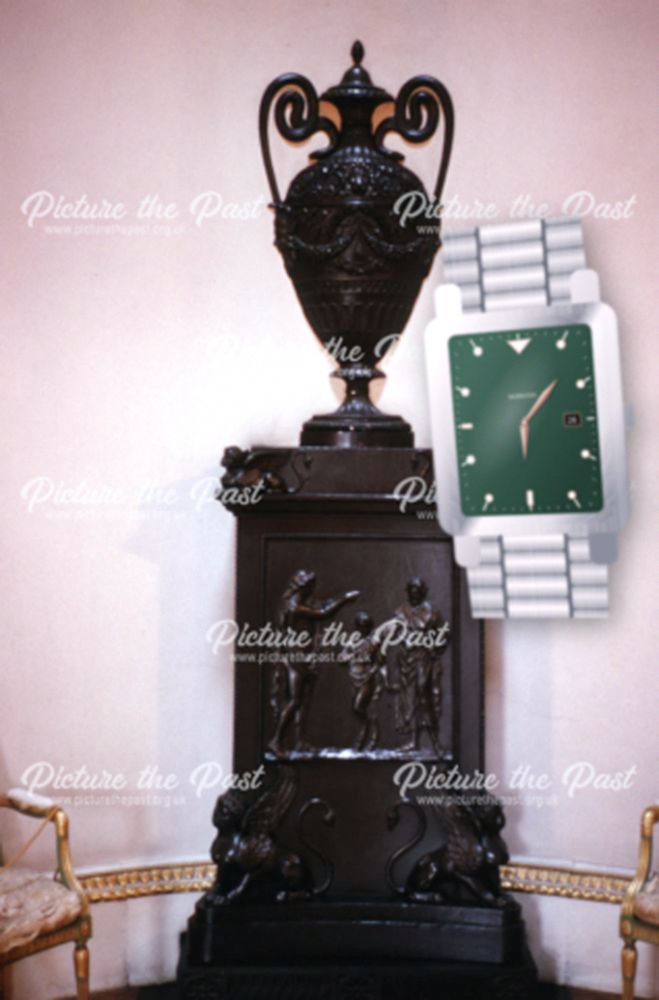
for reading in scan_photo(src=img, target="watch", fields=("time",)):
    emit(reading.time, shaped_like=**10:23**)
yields **6:07**
